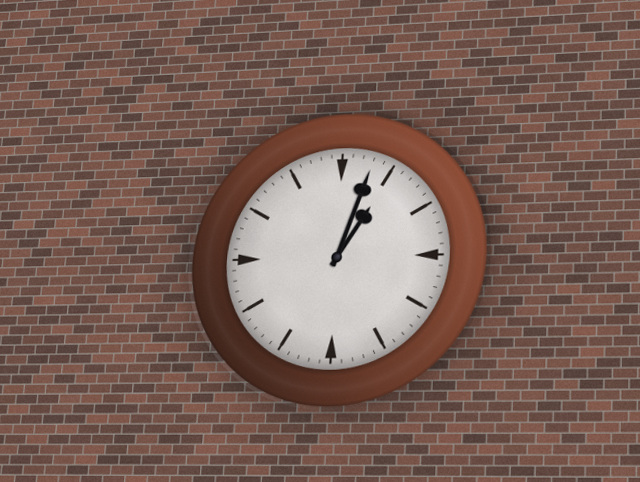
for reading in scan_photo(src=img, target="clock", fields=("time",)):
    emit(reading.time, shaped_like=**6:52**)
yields **1:03**
